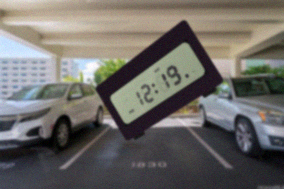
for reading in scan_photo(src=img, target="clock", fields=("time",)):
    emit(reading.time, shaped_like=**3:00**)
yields **12:19**
